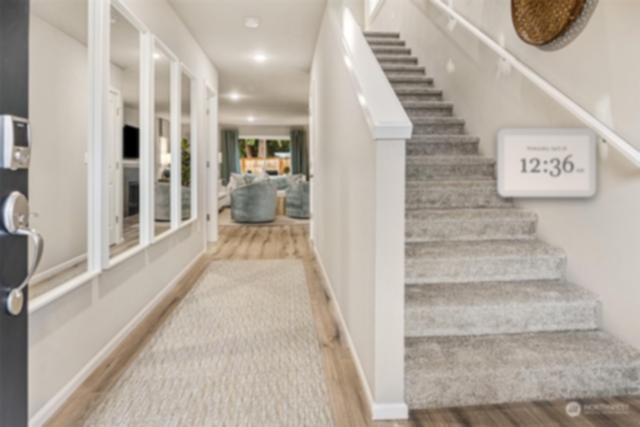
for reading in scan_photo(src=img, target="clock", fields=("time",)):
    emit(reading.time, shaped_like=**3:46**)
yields **12:36**
